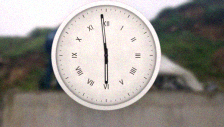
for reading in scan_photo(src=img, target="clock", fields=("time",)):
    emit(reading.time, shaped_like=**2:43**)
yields **5:59**
